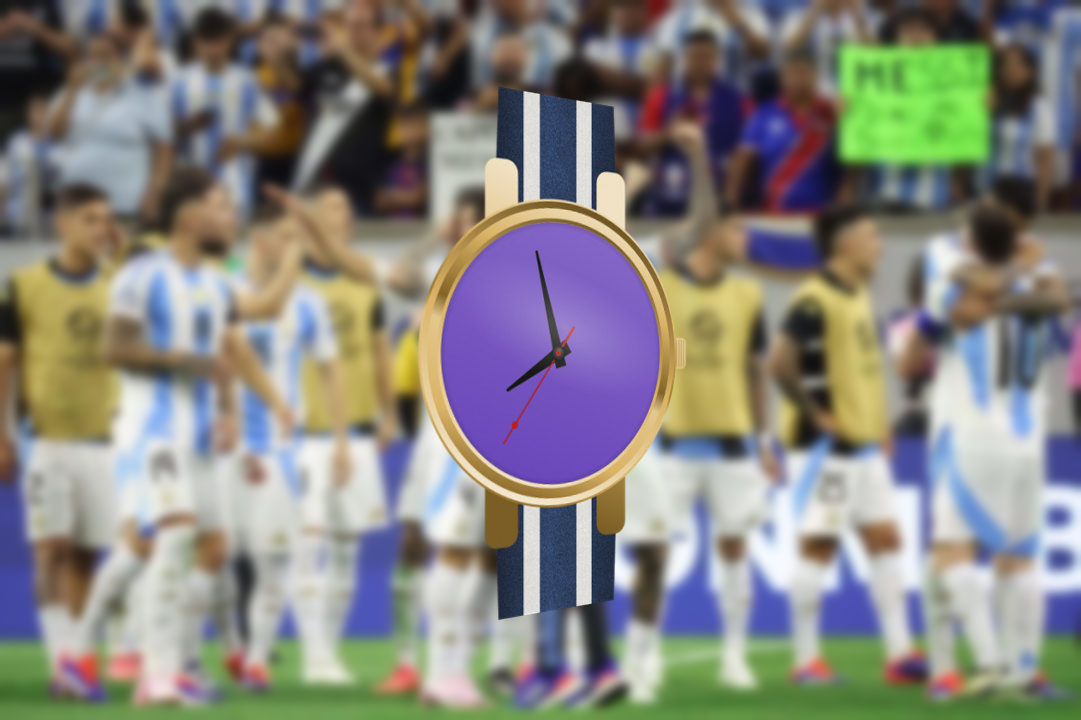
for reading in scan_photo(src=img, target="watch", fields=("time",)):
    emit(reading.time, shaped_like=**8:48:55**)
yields **7:57:36**
